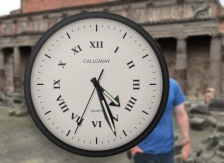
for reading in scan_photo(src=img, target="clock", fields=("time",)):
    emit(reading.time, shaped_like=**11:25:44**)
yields **4:26:34**
